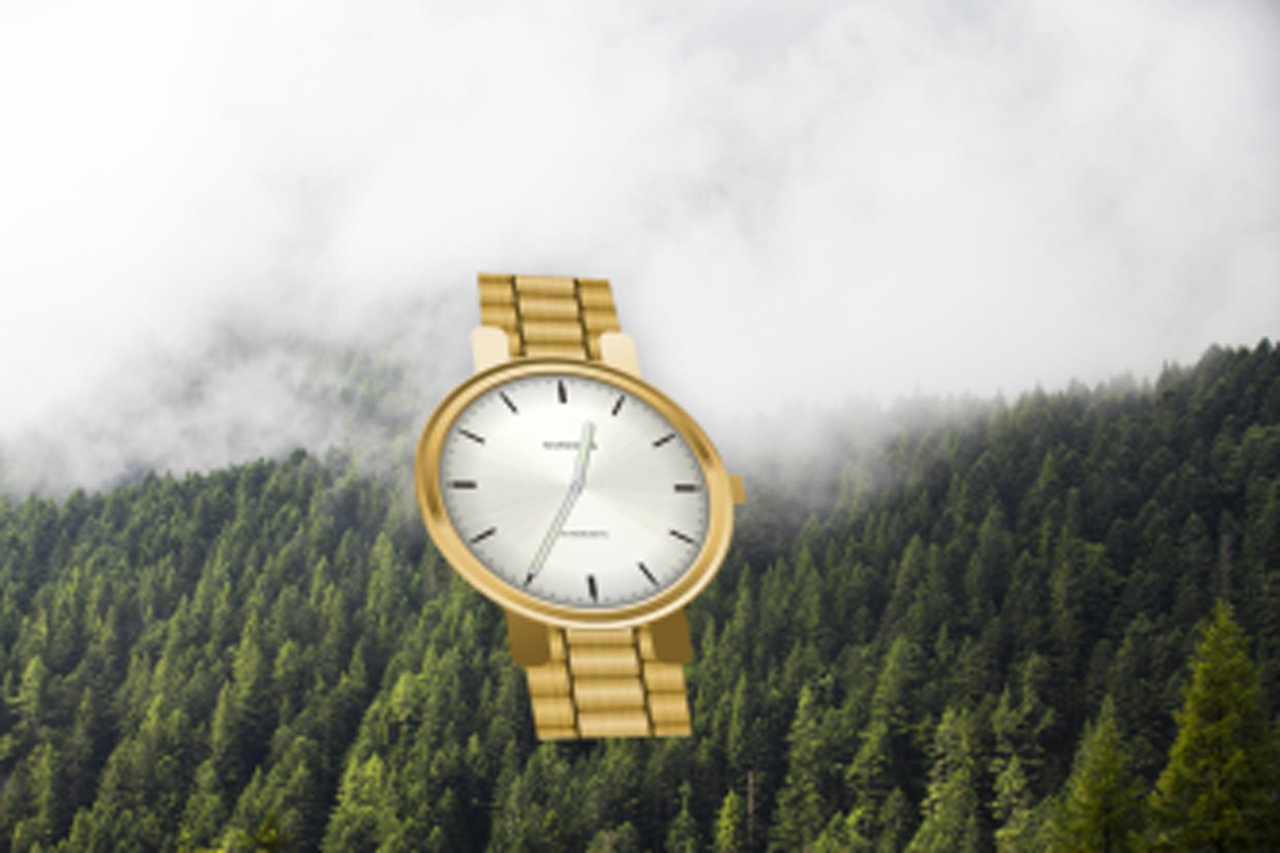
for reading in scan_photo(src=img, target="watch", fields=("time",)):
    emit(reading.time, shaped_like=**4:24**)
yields **12:35**
